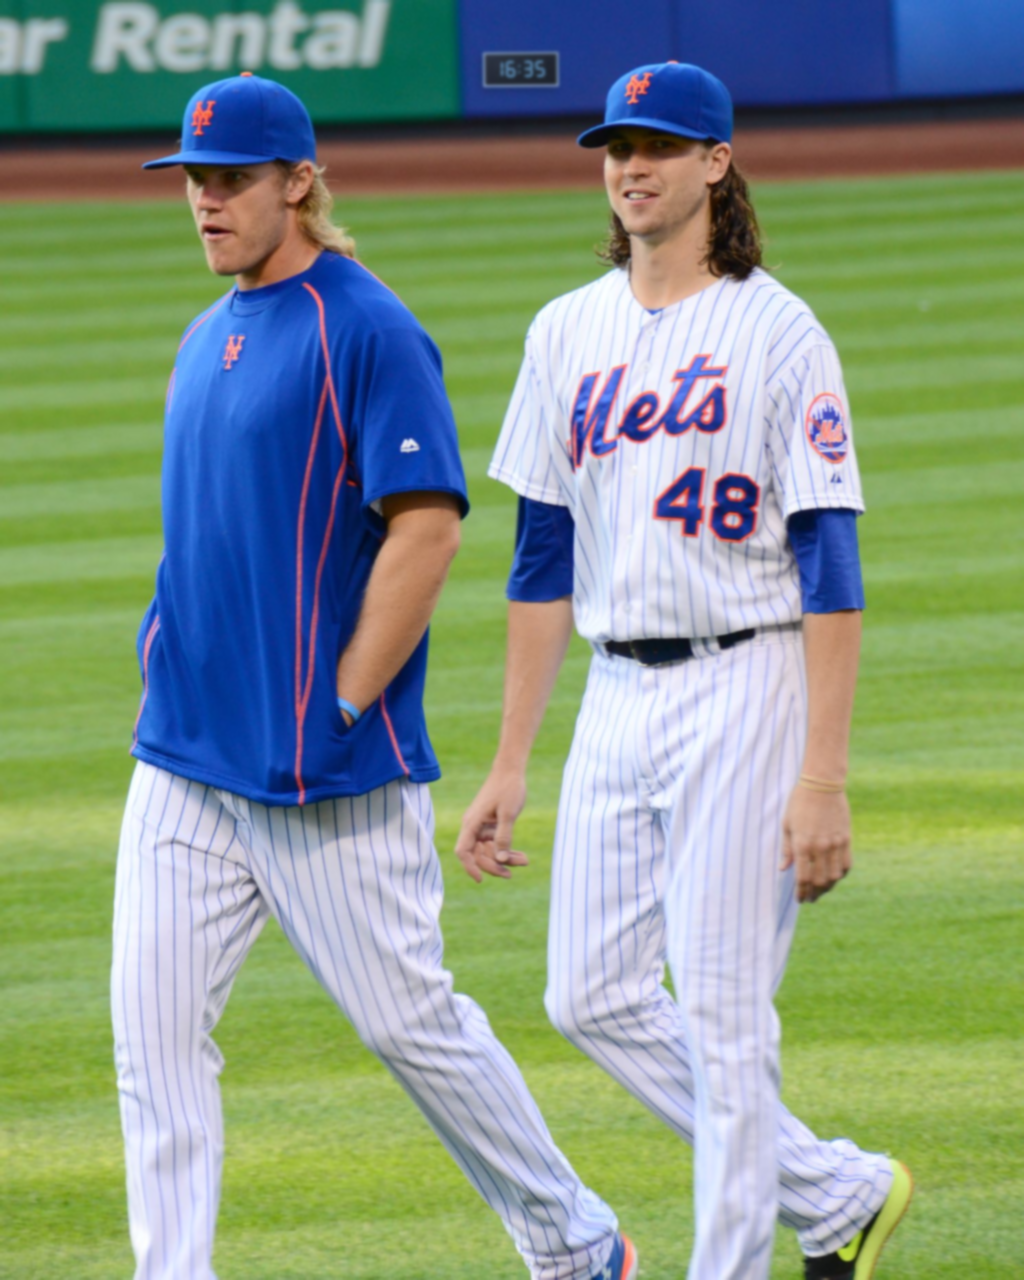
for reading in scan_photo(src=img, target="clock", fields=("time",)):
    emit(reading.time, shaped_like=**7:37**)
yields **16:35**
